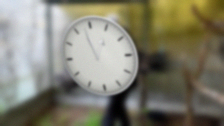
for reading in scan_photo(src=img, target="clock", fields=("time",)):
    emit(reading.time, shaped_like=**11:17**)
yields **12:58**
